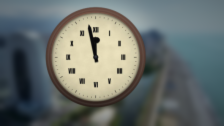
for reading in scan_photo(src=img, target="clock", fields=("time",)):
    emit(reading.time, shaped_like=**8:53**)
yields **11:58**
